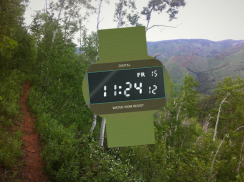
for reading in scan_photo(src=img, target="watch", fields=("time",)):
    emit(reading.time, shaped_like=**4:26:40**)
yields **11:24:12**
